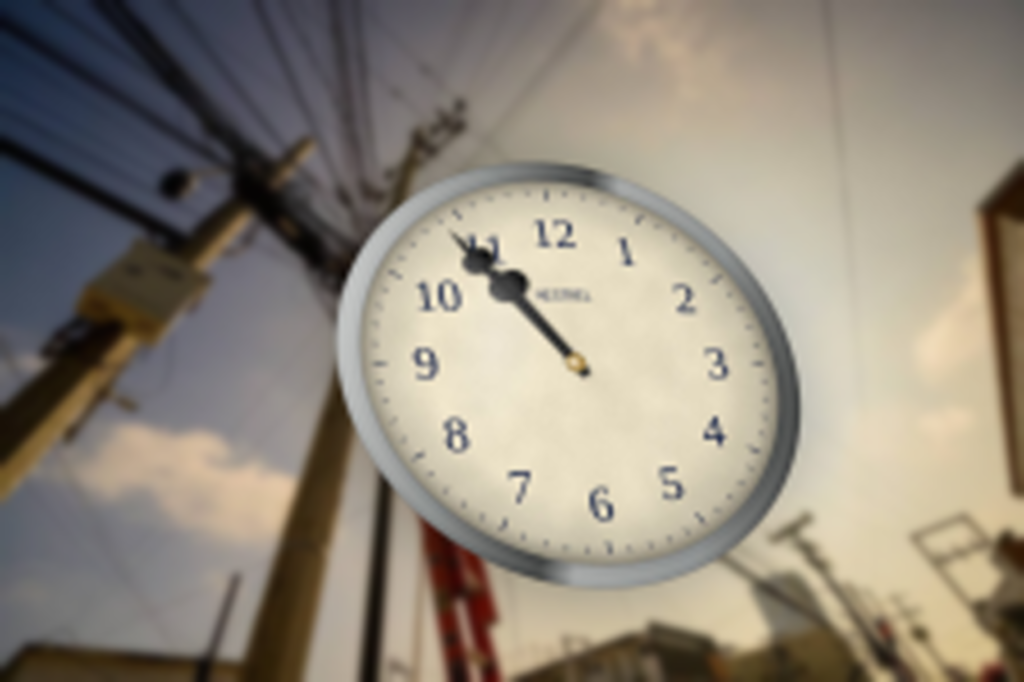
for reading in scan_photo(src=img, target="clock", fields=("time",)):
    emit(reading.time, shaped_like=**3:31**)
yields **10:54**
